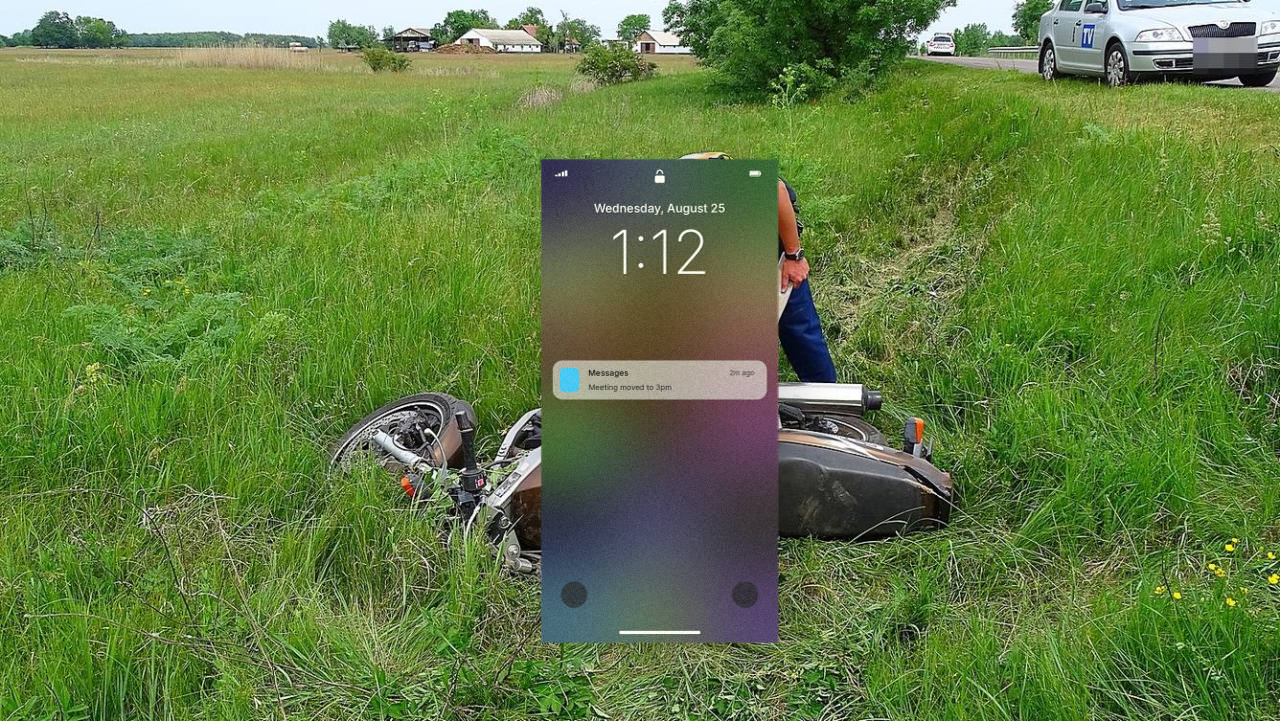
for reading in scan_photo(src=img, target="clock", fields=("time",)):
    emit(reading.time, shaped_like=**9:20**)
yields **1:12**
